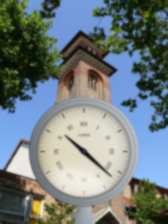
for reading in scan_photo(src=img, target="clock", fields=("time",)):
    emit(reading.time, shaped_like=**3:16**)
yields **10:22**
